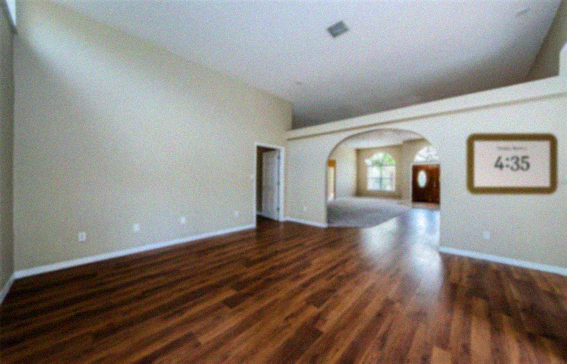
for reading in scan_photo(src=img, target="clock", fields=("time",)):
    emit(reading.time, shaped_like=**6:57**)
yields **4:35**
